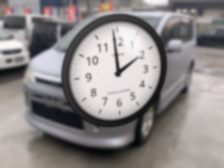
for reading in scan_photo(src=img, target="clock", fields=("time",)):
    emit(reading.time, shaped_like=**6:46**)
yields **1:59**
